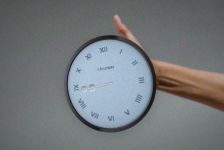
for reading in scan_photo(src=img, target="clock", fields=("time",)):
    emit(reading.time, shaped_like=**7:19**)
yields **8:44**
